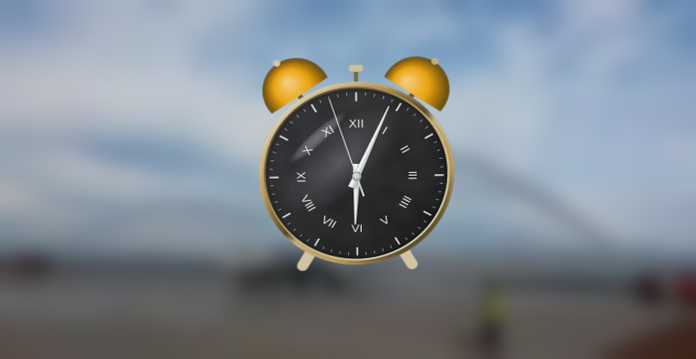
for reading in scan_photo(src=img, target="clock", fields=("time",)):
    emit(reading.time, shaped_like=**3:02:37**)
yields **6:03:57**
